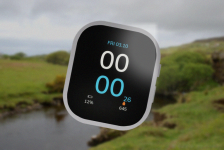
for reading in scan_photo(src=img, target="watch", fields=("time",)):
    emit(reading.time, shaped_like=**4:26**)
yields **0:00**
